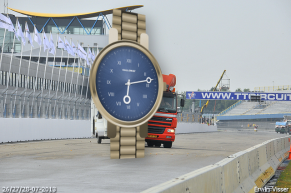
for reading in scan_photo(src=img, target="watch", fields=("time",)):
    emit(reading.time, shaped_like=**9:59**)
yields **6:13**
